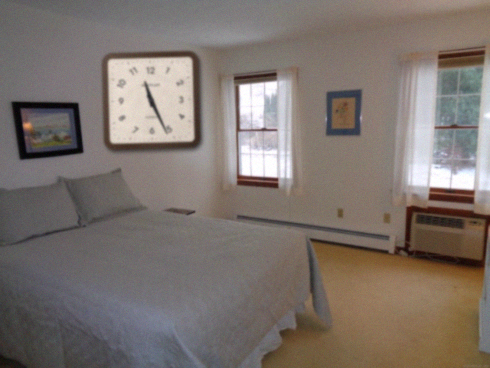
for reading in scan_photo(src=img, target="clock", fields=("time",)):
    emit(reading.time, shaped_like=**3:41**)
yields **11:26**
